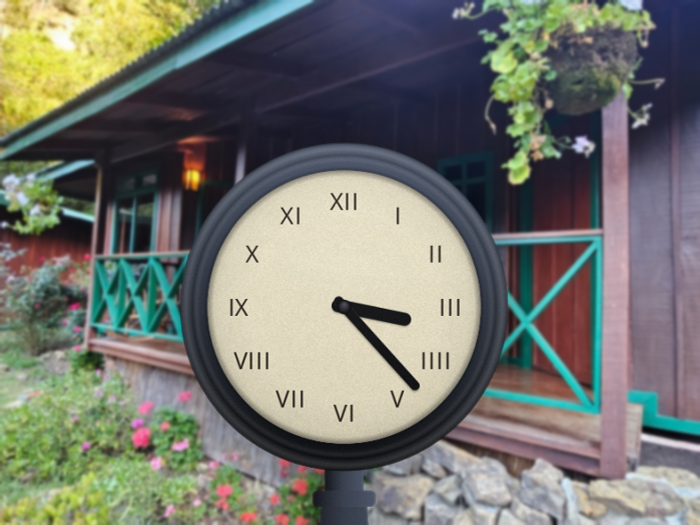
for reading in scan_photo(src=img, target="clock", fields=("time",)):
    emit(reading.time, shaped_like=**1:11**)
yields **3:23**
